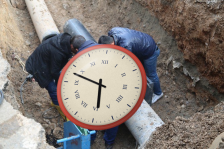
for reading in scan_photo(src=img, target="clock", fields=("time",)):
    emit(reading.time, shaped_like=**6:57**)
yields **5:48**
